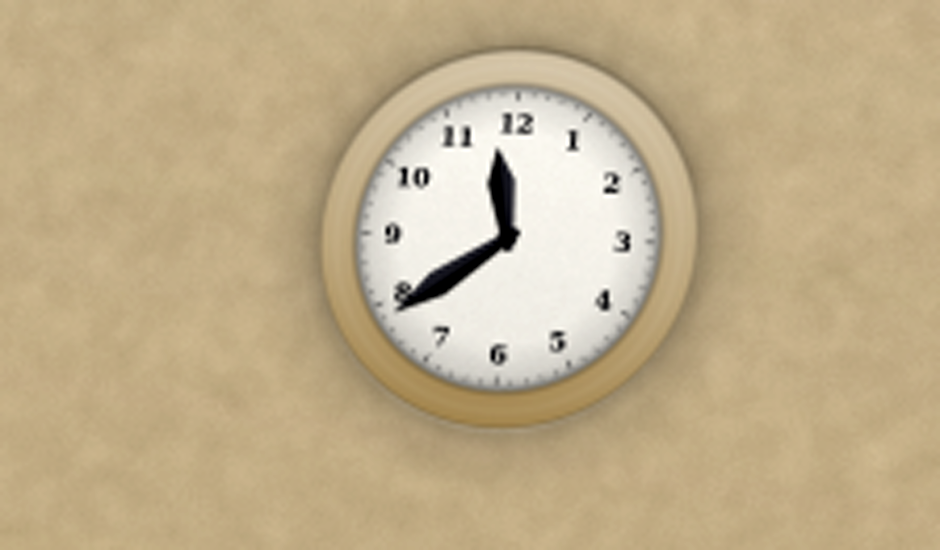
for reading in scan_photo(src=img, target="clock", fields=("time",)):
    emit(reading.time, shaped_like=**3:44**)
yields **11:39**
